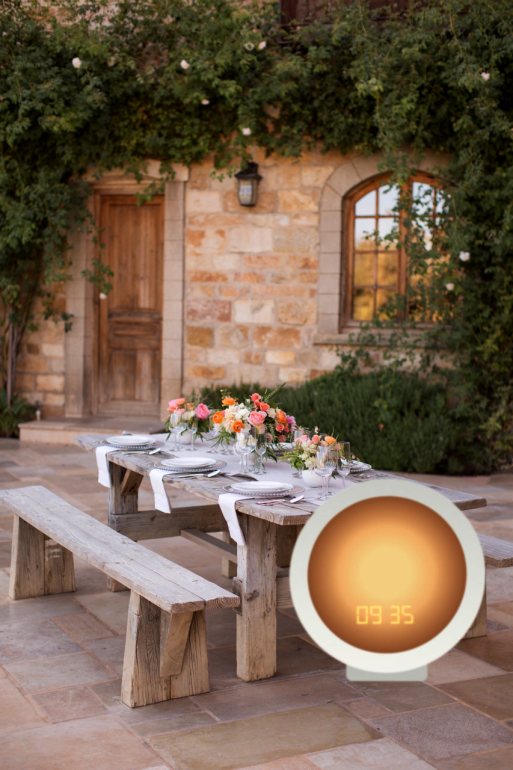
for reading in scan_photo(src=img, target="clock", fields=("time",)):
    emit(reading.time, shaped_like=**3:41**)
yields **9:35**
